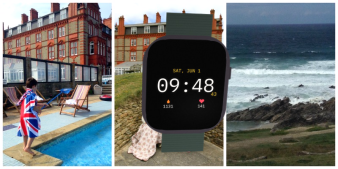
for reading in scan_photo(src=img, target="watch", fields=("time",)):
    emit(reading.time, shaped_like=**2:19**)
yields **9:48**
